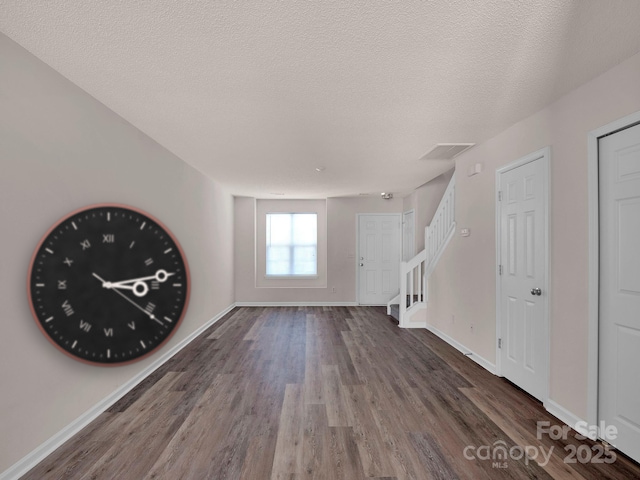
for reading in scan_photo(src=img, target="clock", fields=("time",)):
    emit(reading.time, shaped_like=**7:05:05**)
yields **3:13:21**
